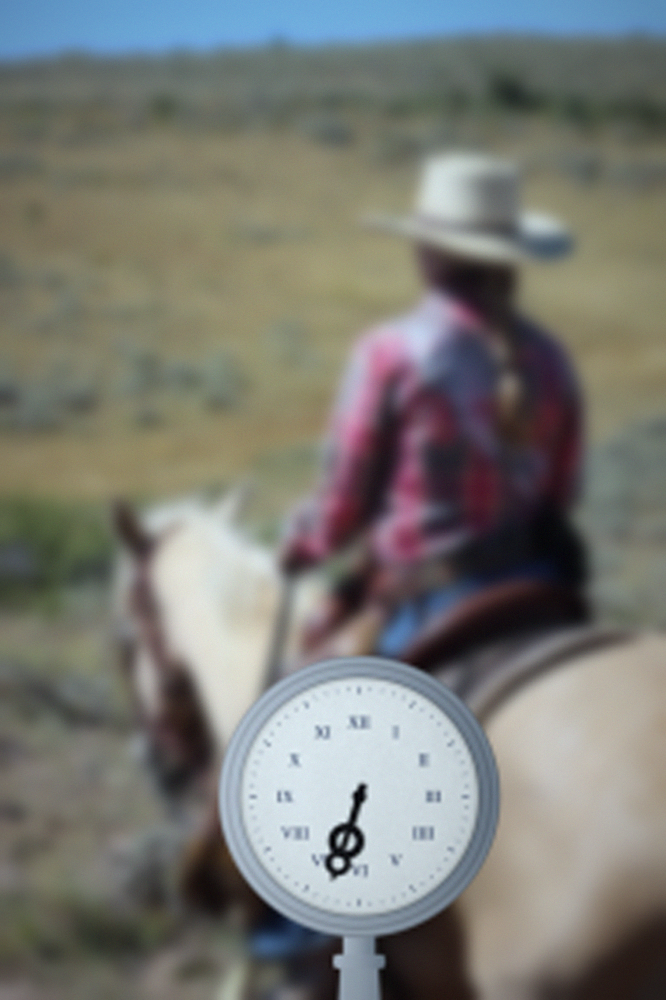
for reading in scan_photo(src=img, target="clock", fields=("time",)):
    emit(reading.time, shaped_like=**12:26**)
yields **6:33**
